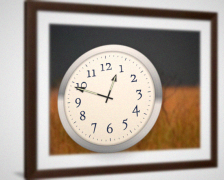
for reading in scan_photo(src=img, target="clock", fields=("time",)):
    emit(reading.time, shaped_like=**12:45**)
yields **12:49**
